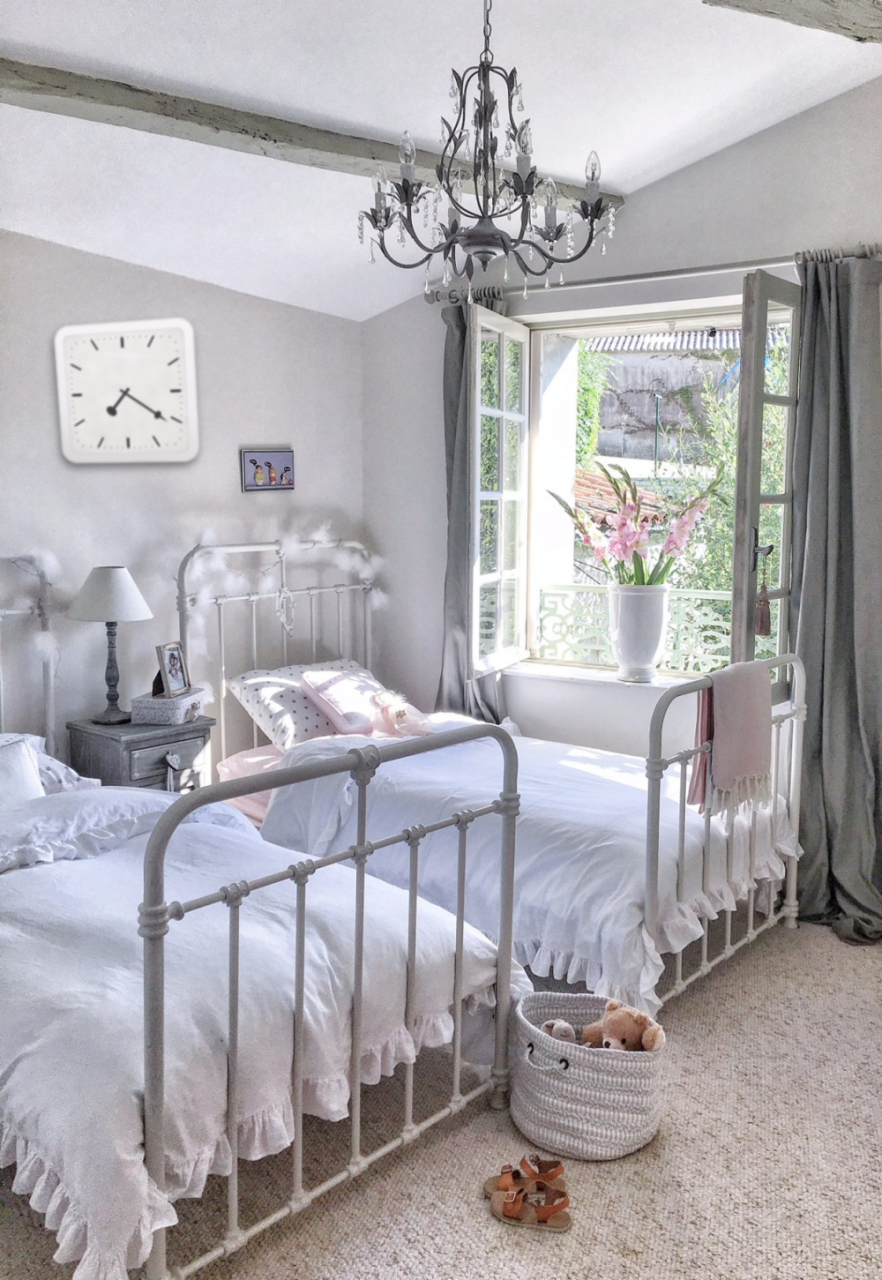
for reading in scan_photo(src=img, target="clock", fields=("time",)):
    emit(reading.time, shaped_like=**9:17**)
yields **7:21**
